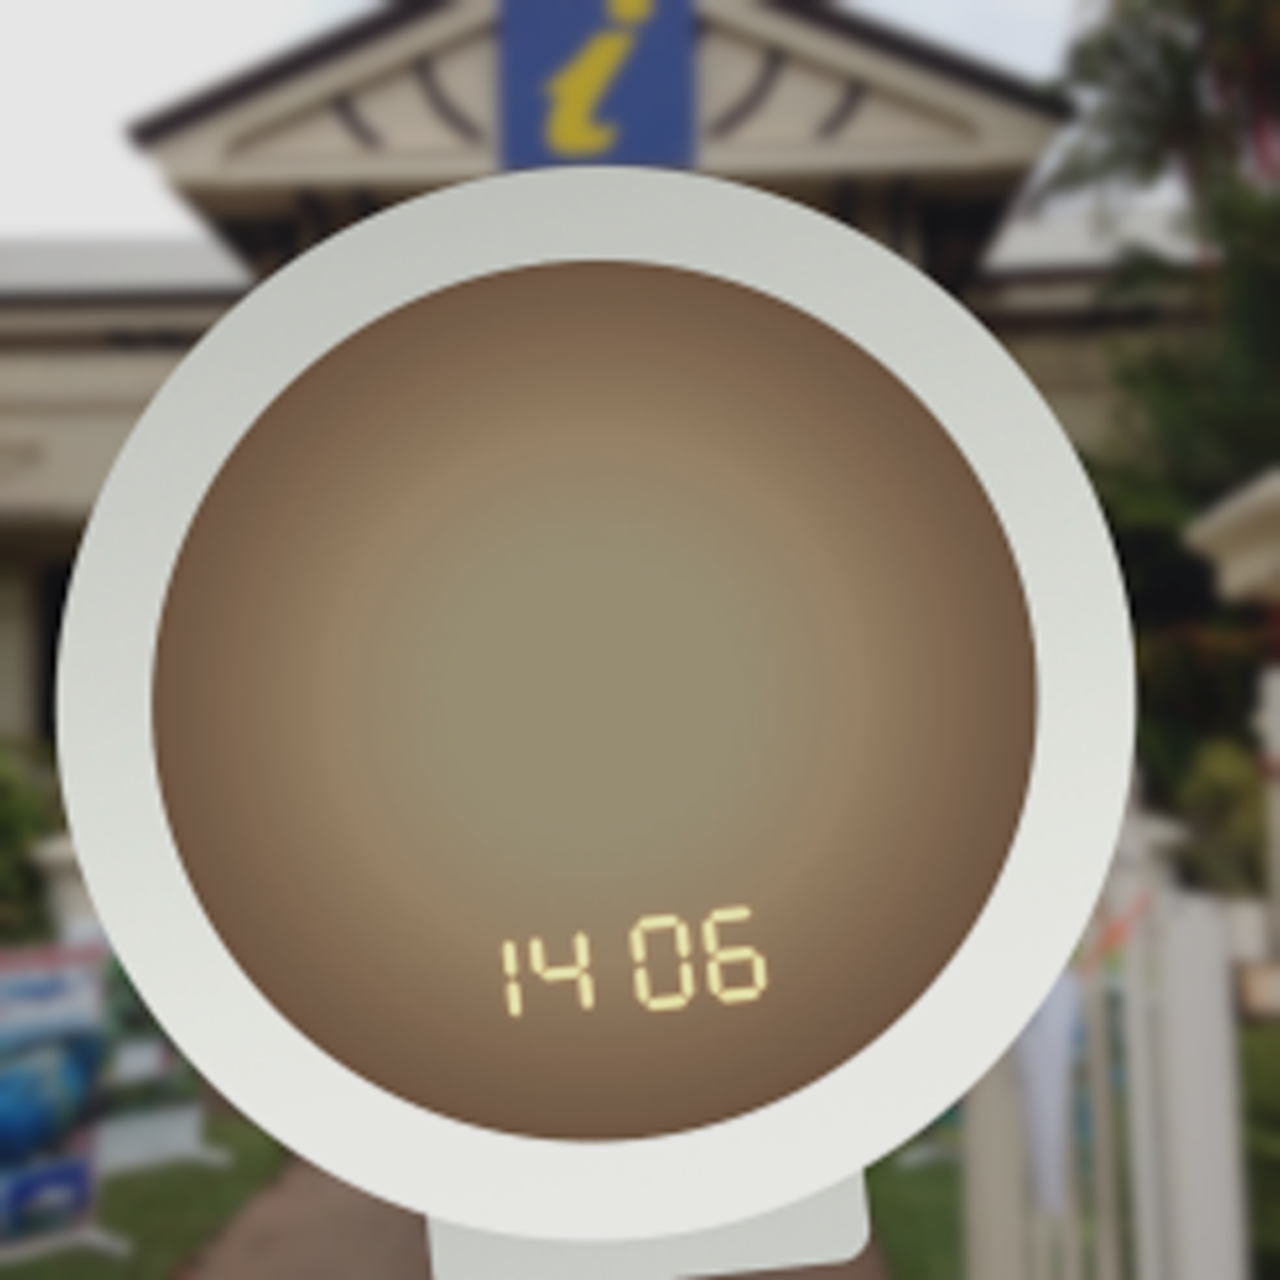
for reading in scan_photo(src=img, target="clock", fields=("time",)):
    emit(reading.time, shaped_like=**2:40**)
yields **14:06**
